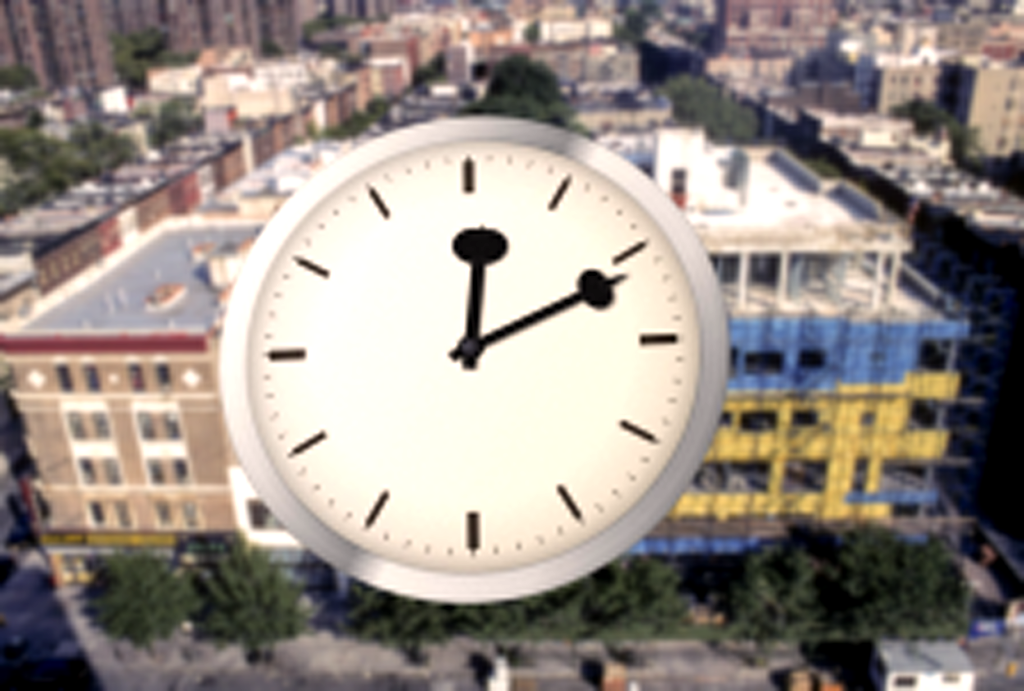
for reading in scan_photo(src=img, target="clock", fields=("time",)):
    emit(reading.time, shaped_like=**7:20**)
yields **12:11**
